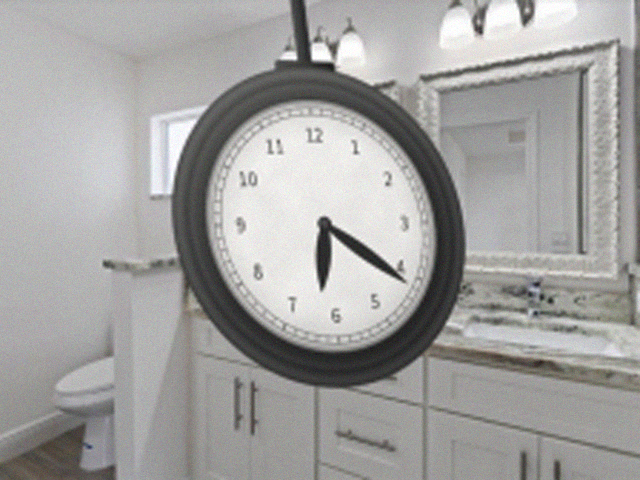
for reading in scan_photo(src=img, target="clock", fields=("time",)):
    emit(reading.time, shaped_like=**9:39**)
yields **6:21**
